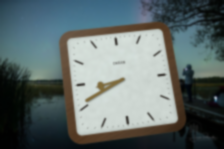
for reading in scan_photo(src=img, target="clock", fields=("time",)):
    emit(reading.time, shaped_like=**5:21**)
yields **8:41**
